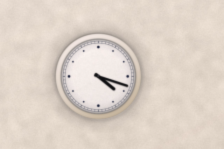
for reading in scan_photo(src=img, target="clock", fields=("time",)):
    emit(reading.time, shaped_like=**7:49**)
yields **4:18**
